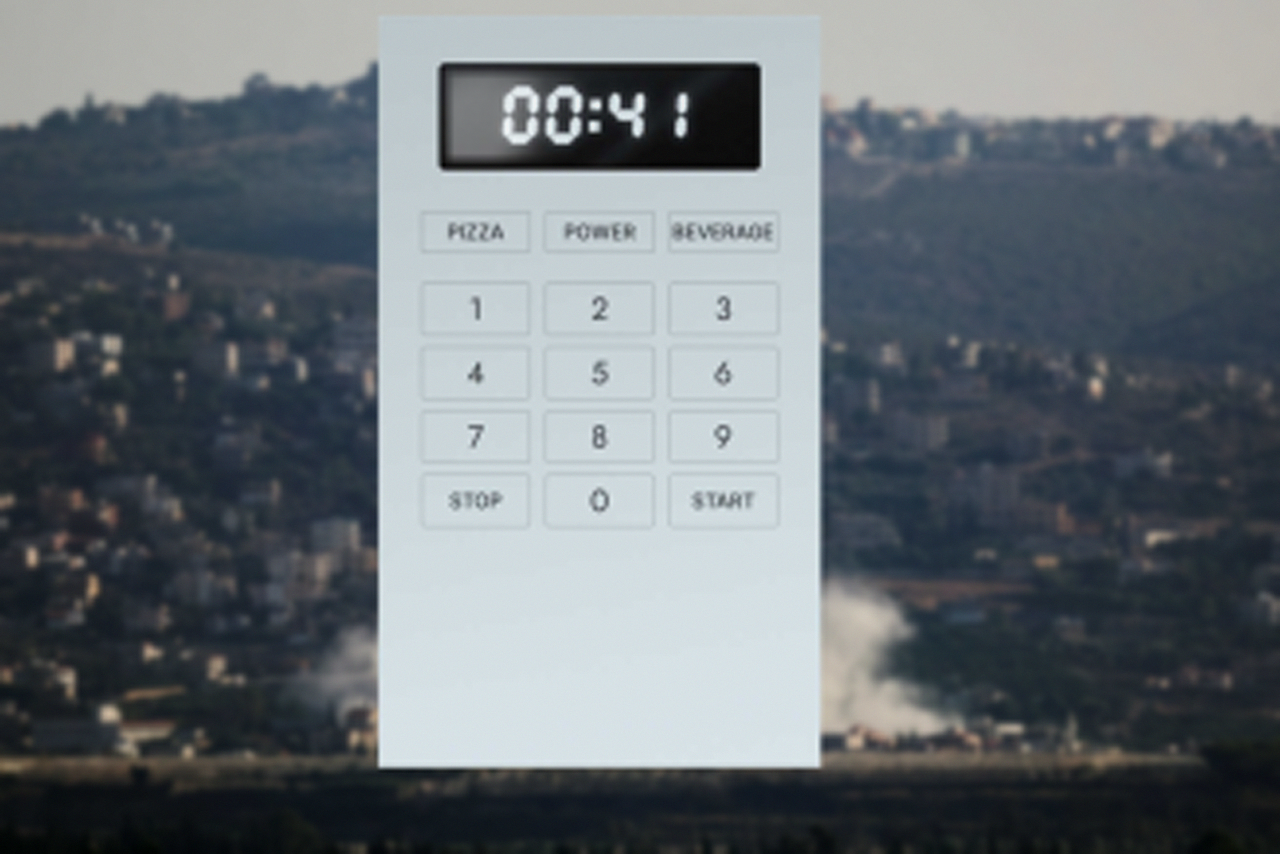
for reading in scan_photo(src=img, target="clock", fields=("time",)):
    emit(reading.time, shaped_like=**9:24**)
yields **0:41**
